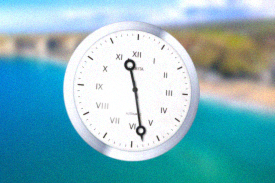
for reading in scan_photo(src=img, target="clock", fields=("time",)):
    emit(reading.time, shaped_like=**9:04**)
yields **11:28**
